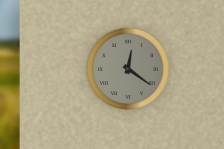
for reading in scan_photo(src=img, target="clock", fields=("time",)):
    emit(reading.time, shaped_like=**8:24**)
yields **12:21**
